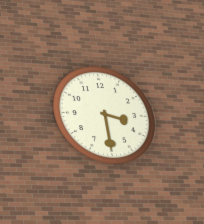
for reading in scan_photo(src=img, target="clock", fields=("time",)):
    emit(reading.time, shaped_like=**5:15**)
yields **3:30**
